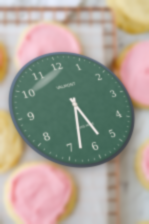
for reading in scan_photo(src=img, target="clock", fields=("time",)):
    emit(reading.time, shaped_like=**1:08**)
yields **5:33**
